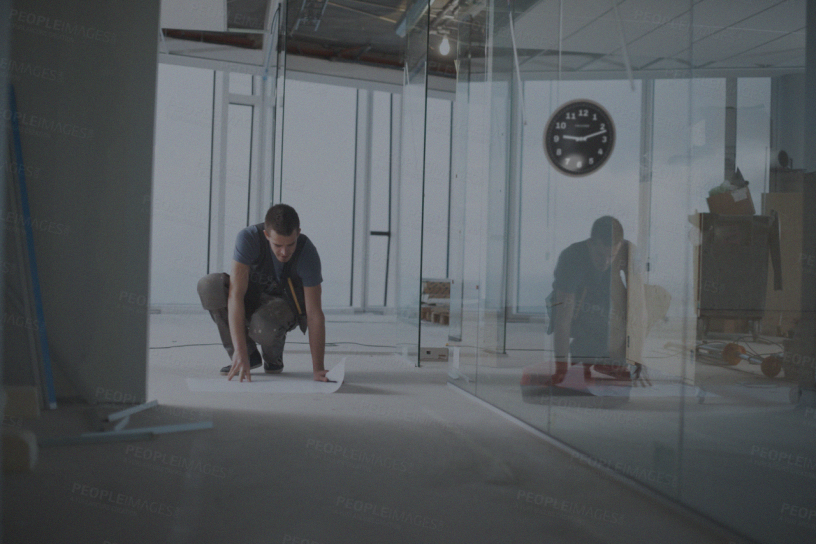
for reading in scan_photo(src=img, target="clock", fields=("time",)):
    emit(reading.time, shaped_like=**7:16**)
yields **9:12**
